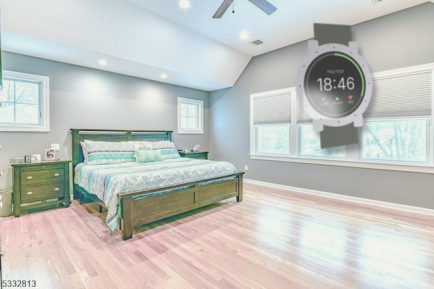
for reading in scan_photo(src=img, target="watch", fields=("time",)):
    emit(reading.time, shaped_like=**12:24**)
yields **18:46**
